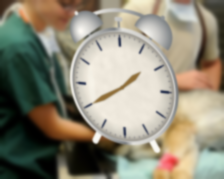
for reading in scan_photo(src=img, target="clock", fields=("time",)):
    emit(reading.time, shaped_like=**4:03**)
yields **1:40**
